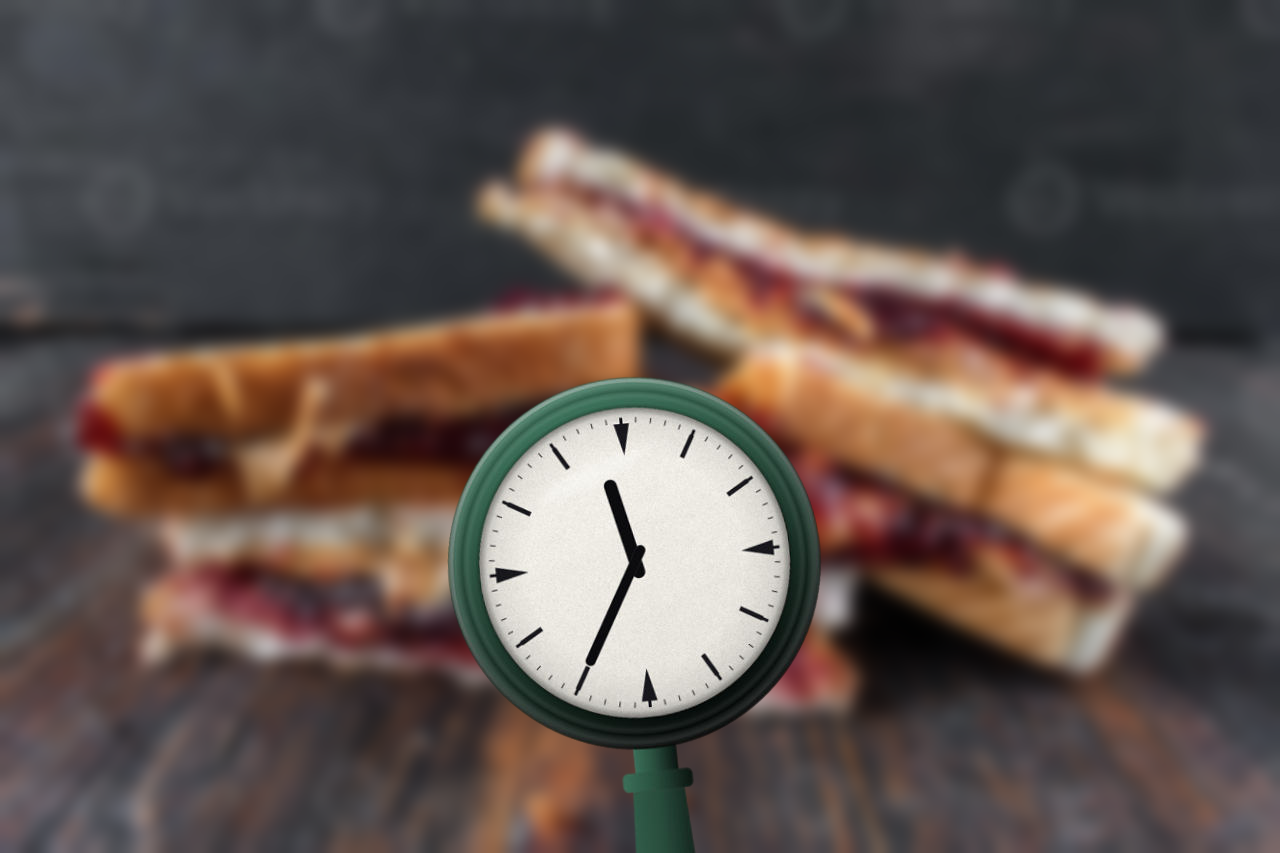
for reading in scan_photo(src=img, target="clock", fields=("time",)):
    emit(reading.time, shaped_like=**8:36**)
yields **11:35**
